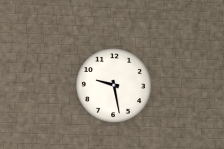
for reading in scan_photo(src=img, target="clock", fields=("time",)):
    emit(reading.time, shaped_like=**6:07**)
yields **9:28**
